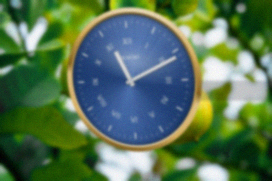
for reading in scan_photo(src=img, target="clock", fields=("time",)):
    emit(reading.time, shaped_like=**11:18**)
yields **11:11**
